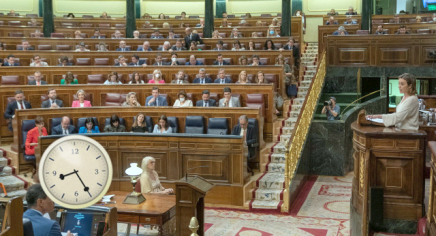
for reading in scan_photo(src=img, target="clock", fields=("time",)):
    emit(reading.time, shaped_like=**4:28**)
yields **8:25**
